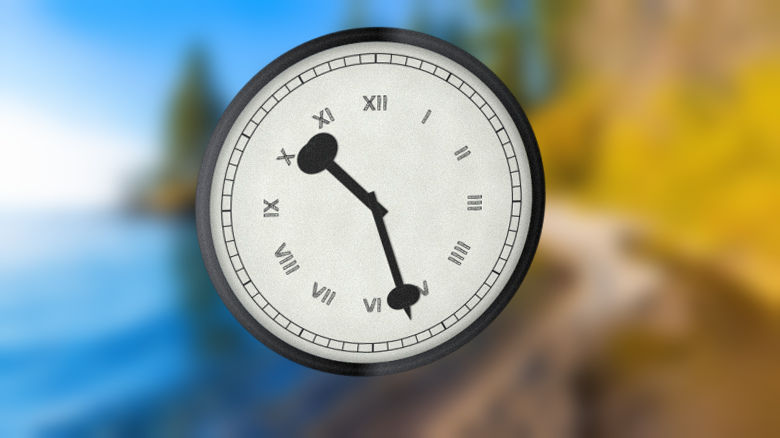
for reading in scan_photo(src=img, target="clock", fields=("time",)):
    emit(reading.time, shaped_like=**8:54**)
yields **10:27**
